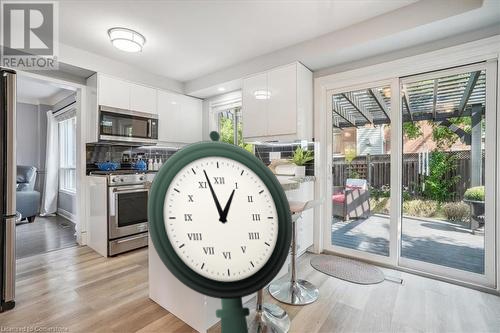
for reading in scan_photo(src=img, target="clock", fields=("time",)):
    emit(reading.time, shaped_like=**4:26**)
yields **12:57**
